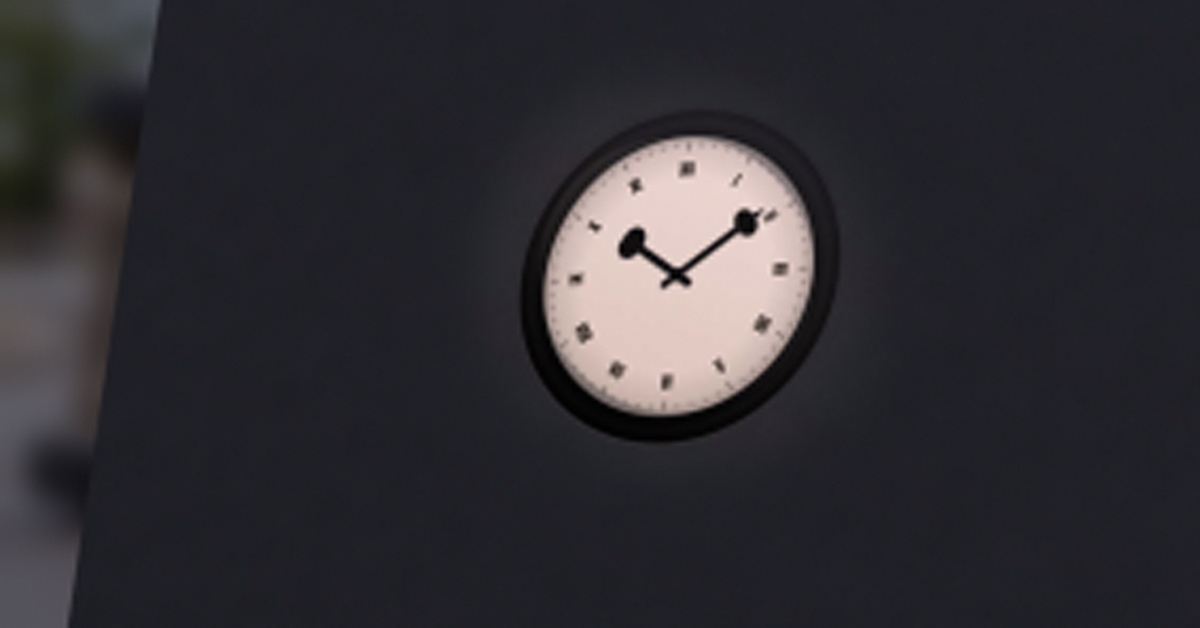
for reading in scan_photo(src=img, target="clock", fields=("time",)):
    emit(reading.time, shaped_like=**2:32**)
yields **10:09**
